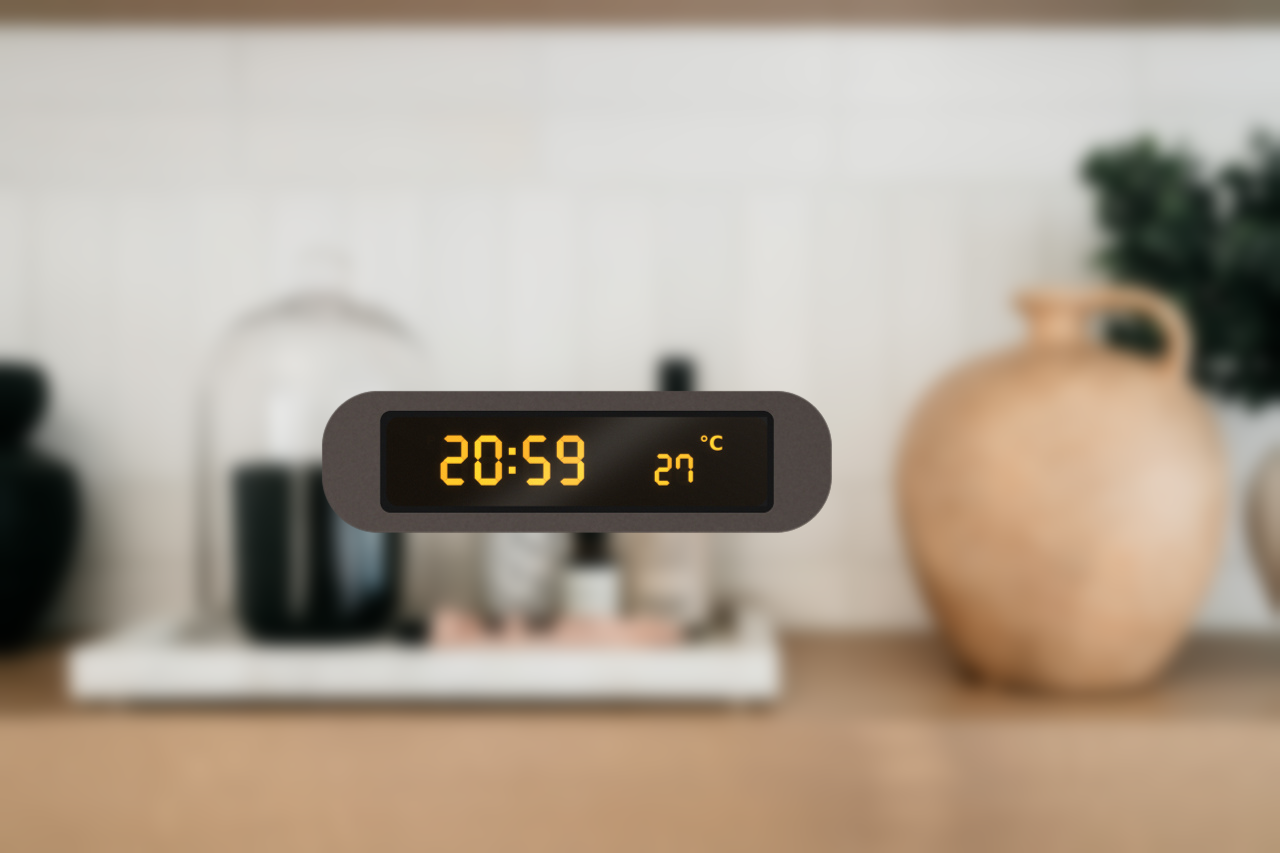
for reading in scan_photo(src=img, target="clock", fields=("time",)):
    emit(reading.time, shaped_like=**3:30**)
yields **20:59**
